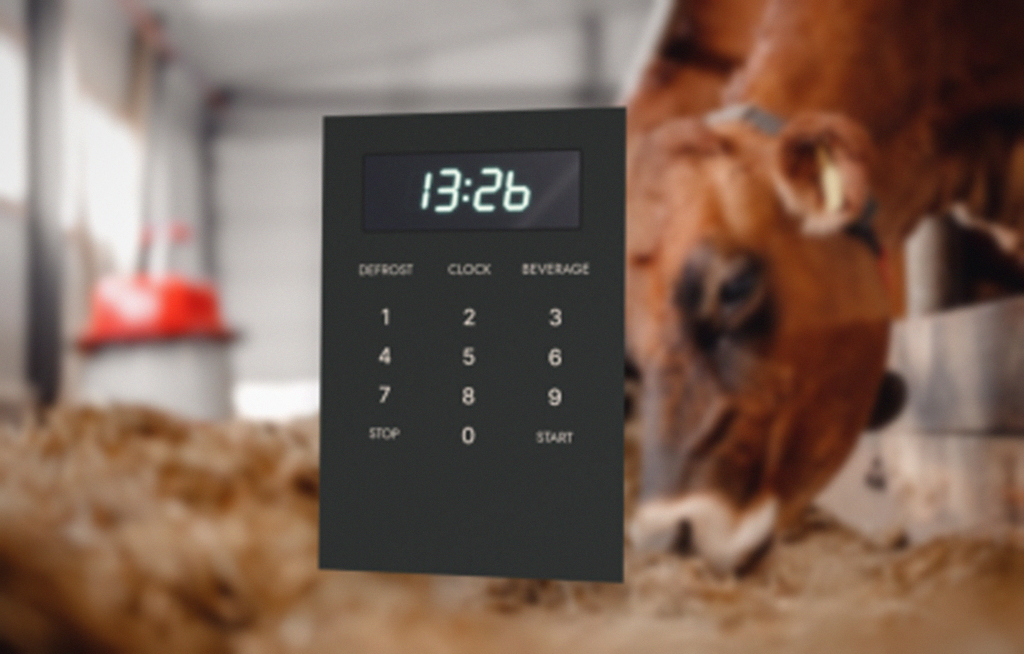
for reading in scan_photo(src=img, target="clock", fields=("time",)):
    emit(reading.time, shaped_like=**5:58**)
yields **13:26**
